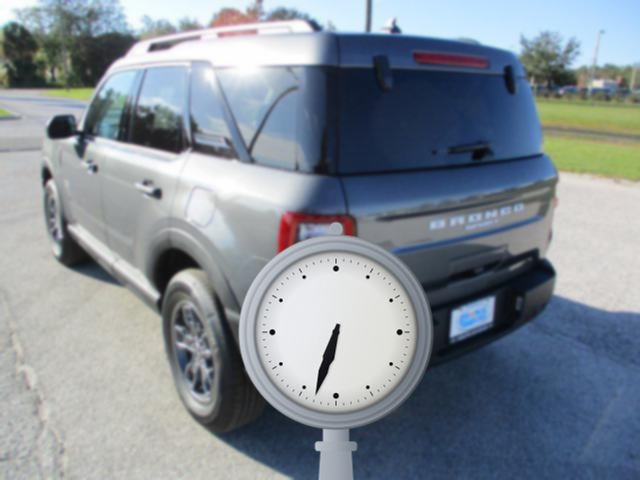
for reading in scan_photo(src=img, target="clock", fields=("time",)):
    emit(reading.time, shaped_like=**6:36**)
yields **6:33**
